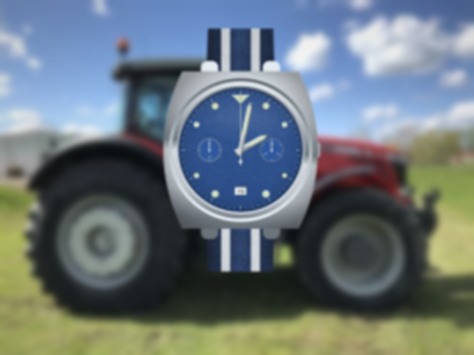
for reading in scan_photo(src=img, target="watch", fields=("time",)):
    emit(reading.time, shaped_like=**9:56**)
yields **2:02**
